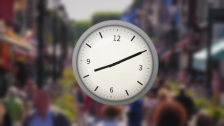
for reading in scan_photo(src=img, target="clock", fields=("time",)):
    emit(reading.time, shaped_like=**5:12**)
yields **8:10**
